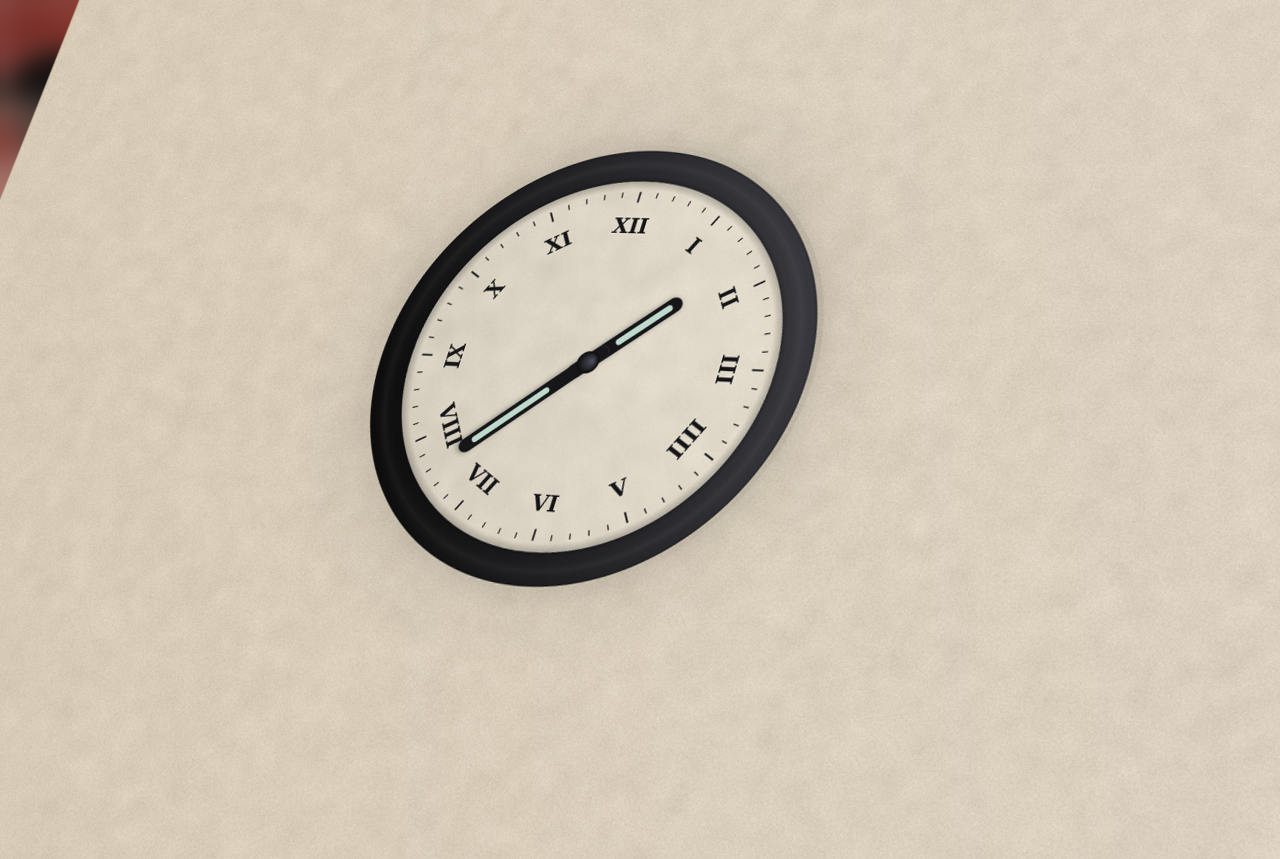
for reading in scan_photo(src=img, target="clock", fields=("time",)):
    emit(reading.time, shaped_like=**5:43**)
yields **1:38**
